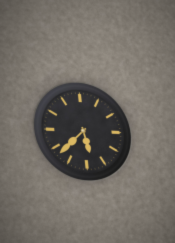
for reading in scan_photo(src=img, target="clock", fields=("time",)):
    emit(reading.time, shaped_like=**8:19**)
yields **5:38**
